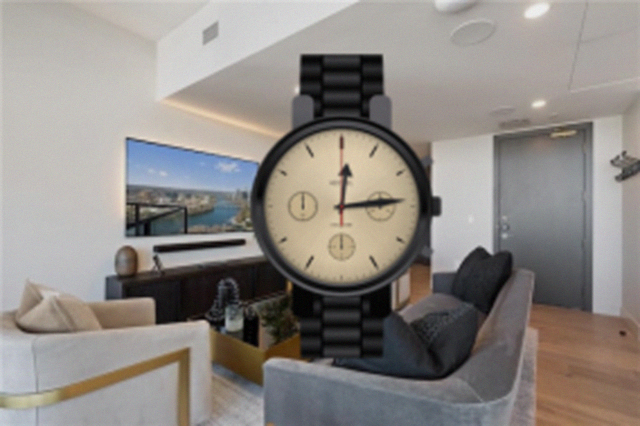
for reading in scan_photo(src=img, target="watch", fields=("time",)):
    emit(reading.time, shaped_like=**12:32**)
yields **12:14**
